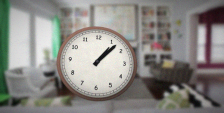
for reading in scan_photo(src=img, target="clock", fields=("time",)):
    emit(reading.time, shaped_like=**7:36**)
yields **1:07**
